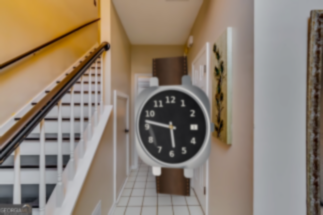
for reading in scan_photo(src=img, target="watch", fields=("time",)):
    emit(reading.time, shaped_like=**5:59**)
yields **5:47**
